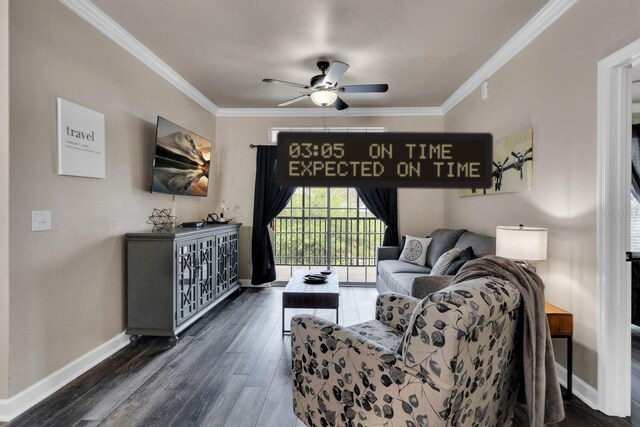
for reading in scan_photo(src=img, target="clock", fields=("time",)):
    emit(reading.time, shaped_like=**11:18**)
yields **3:05**
